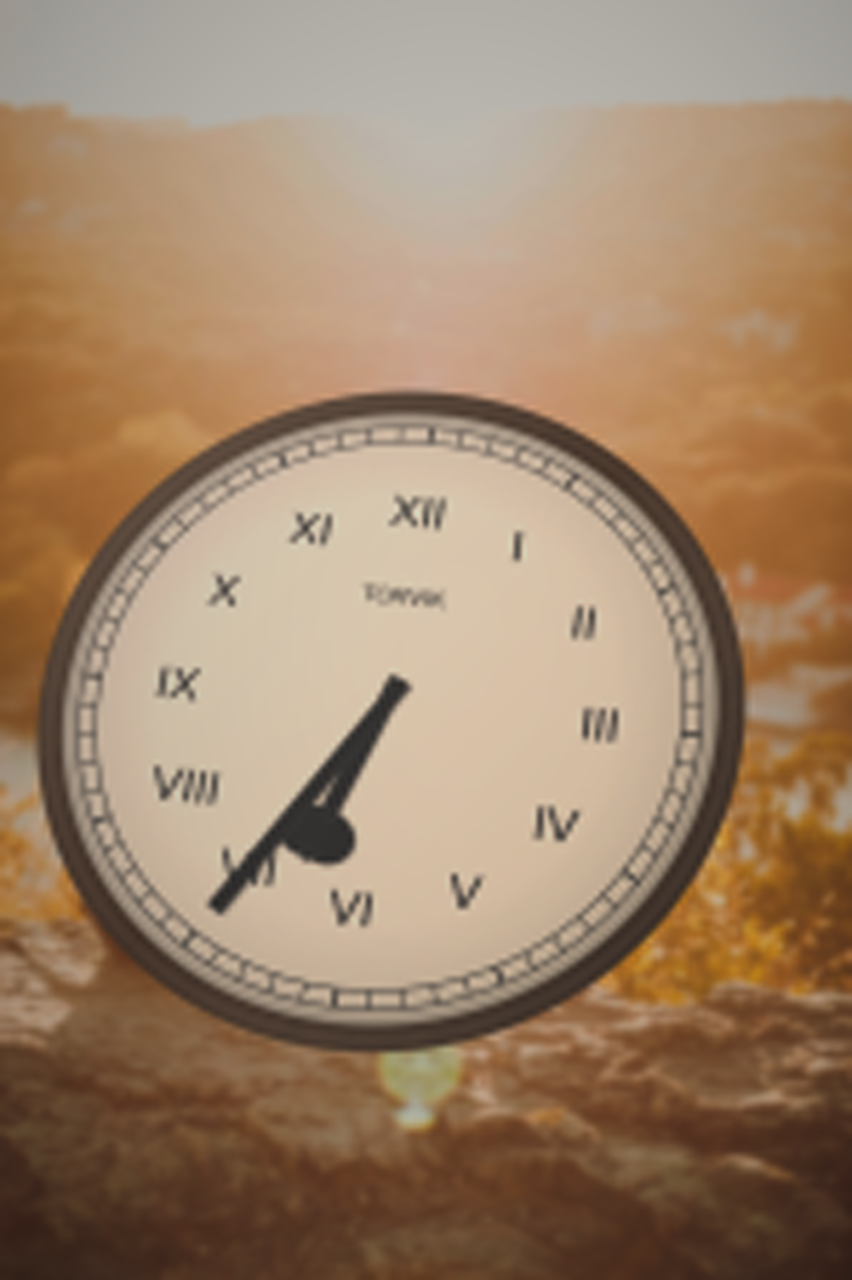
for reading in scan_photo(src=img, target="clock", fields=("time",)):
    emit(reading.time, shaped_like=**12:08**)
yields **6:35**
